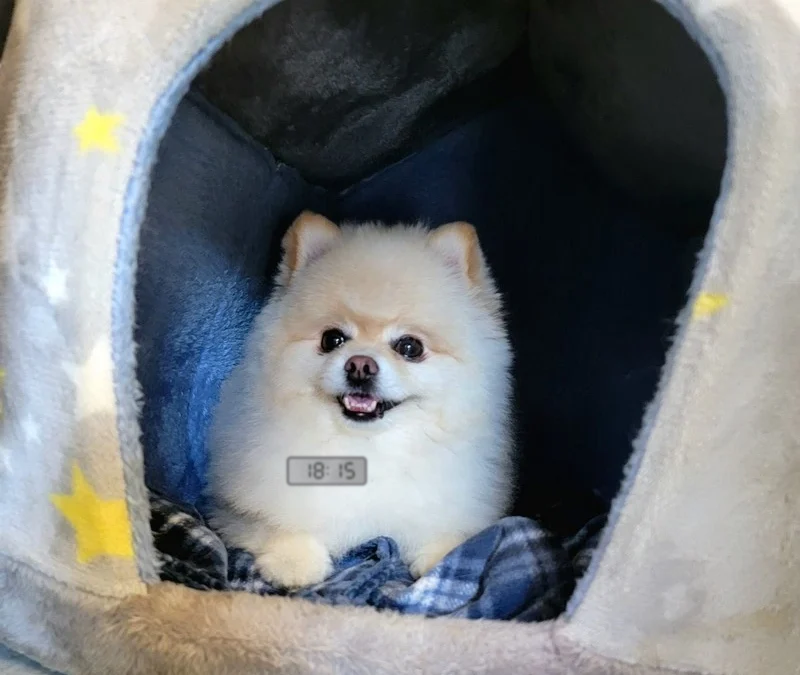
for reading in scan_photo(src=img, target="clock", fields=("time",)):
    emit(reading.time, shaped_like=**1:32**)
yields **18:15**
